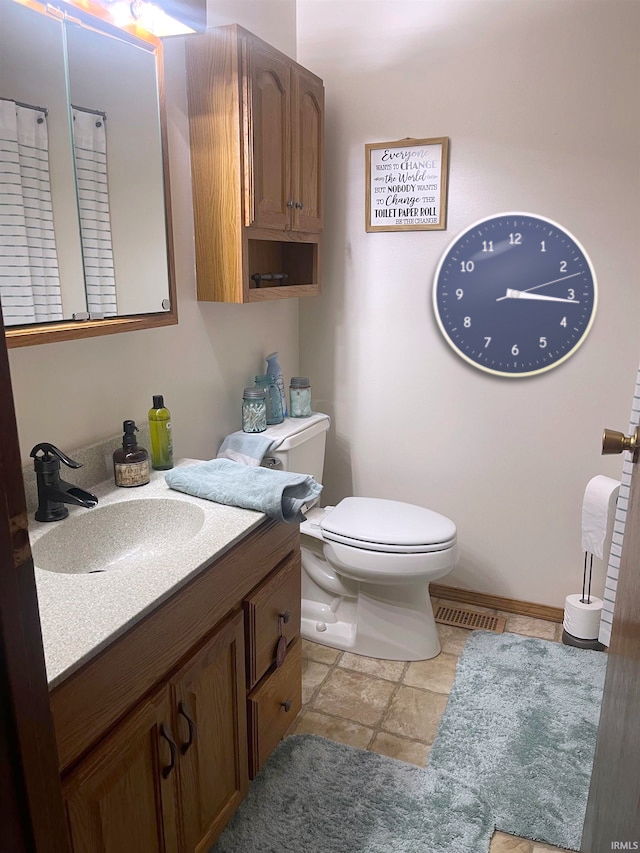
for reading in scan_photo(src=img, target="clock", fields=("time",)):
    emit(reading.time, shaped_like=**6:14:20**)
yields **3:16:12**
